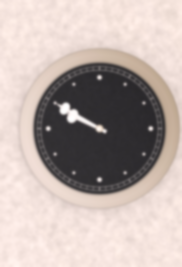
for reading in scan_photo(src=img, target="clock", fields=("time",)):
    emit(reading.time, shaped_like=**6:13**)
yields **9:50**
